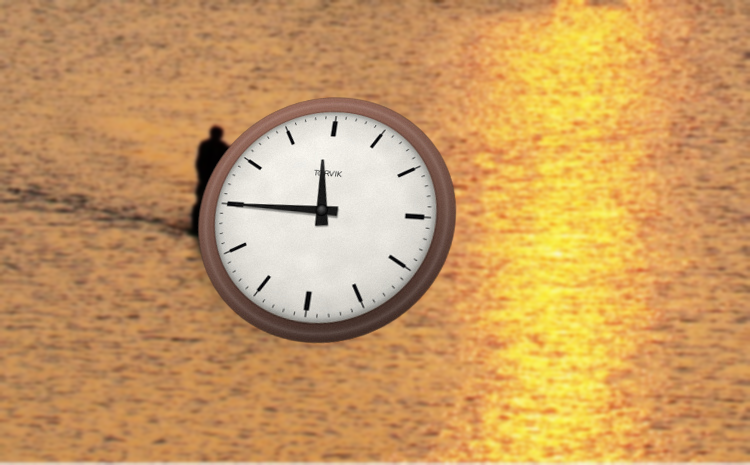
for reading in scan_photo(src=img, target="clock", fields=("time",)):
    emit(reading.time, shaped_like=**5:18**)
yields **11:45**
